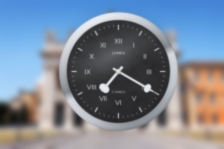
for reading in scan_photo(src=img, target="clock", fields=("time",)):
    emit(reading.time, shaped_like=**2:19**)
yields **7:20**
